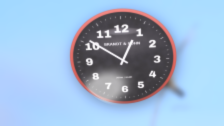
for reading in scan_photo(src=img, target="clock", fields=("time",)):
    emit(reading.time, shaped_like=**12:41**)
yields **12:51**
